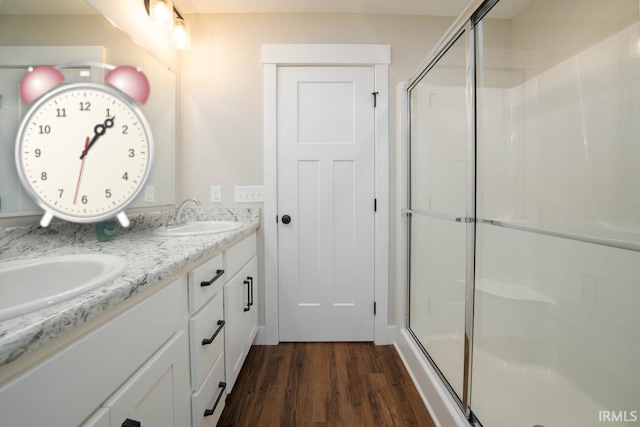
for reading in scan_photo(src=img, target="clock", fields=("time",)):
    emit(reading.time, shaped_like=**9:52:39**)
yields **1:06:32**
